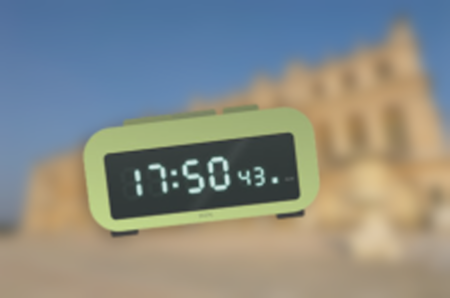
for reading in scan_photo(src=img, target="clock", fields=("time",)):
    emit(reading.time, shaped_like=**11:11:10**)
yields **17:50:43**
